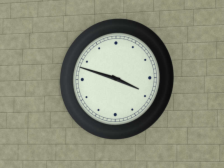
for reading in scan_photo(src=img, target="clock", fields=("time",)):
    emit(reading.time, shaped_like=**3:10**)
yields **3:48**
